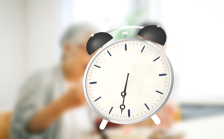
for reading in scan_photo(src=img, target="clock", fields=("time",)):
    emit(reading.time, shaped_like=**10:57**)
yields **6:32**
